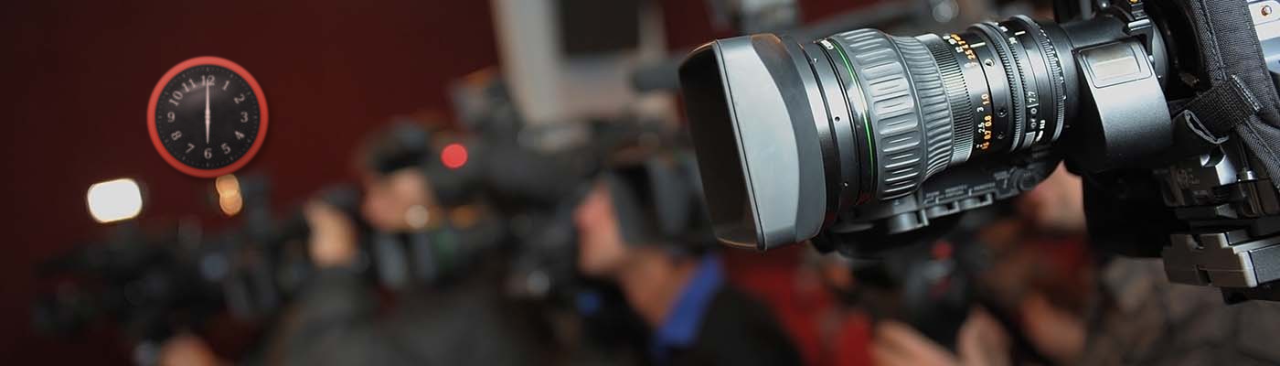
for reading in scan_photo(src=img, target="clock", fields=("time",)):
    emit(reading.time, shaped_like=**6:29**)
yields **6:00**
